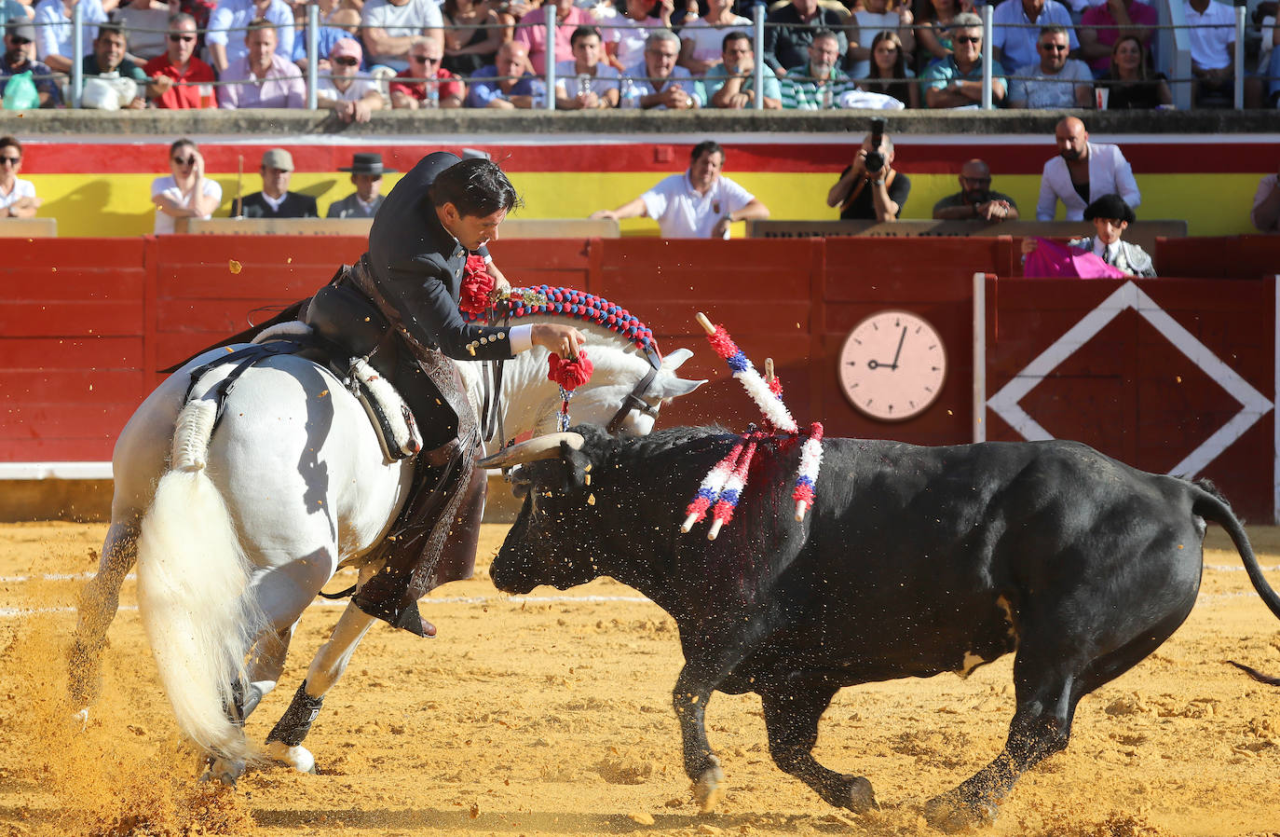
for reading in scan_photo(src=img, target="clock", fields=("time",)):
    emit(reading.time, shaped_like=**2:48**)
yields **9:02**
